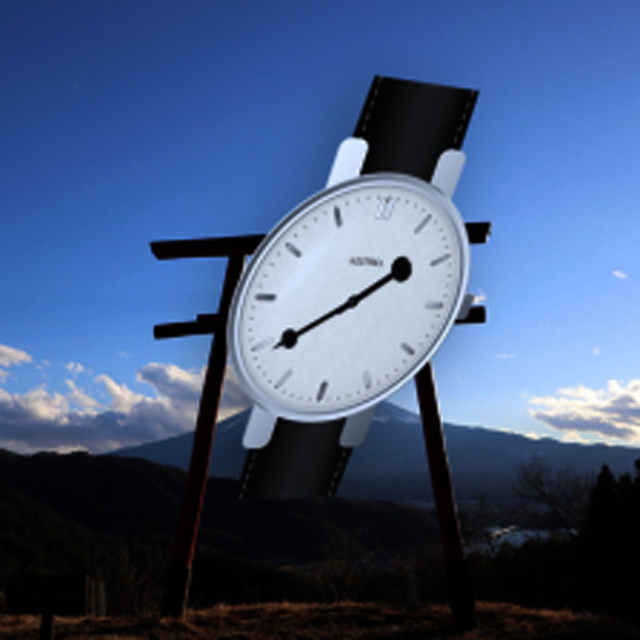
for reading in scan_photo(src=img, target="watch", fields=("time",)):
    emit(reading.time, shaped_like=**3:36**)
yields **1:39**
